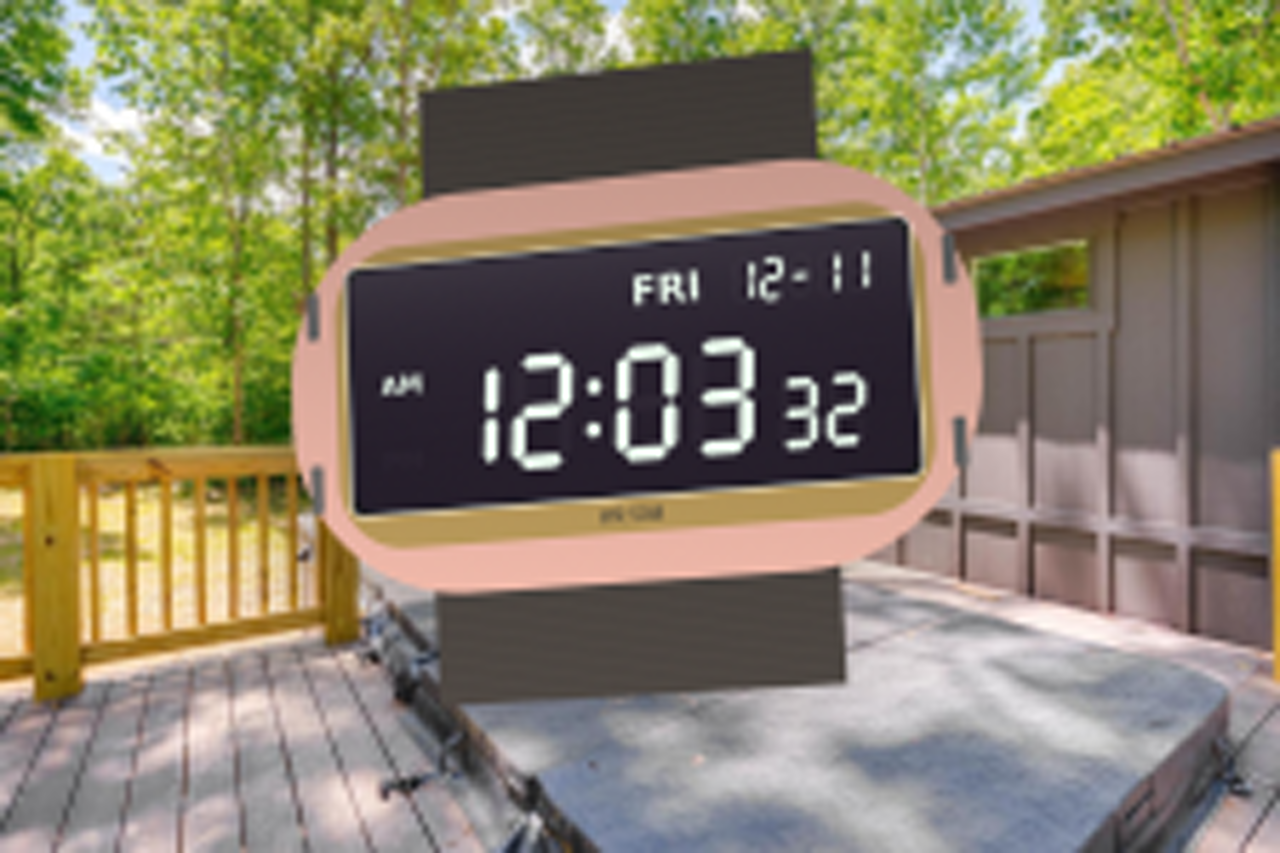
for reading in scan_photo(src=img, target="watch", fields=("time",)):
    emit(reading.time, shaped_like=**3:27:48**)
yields **12:03:32**
